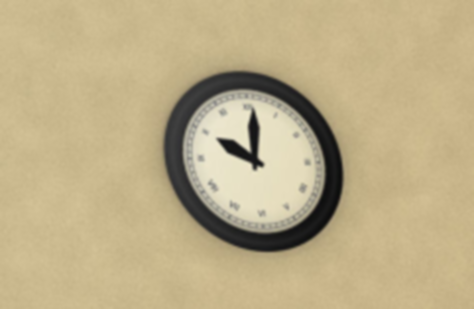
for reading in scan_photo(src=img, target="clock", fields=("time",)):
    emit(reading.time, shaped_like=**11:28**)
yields **10:01**
